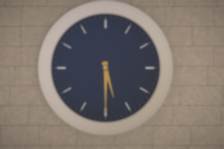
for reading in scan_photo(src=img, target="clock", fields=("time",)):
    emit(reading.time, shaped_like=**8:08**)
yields **5:30**
